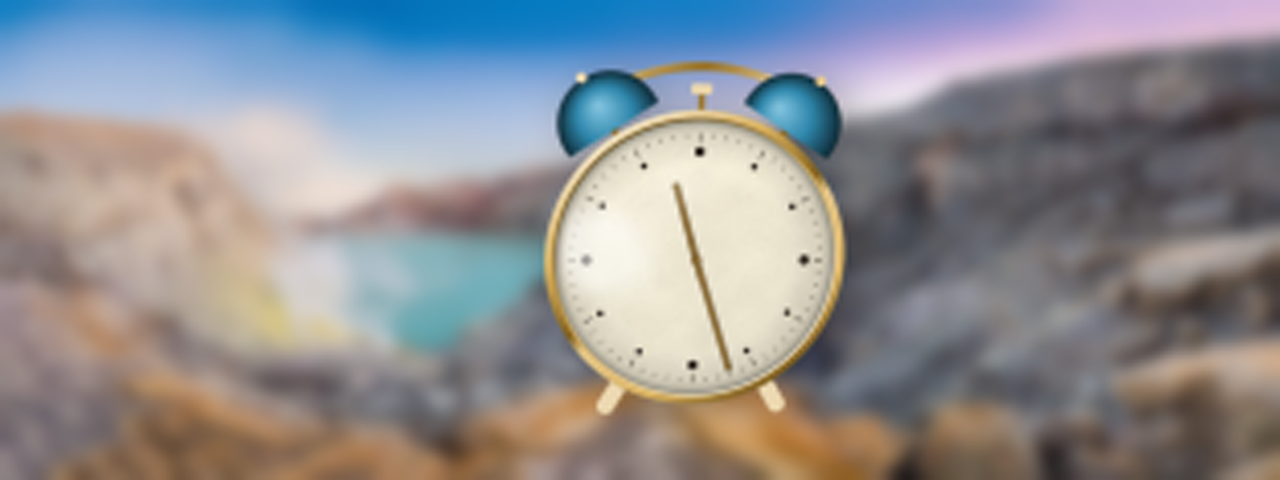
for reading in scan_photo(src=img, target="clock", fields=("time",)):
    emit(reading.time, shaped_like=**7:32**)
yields **11:27**
